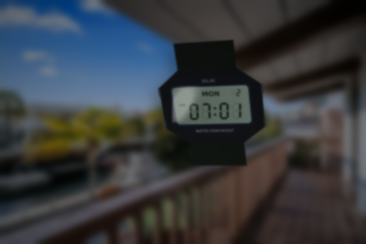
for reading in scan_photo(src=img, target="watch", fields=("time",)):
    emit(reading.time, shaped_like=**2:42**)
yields **7:01**
